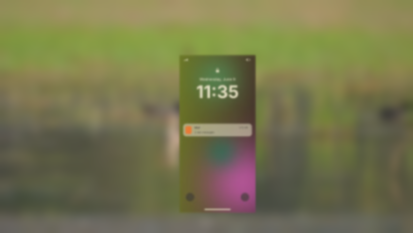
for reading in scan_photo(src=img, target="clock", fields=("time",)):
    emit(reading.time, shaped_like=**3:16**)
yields **11:35**
